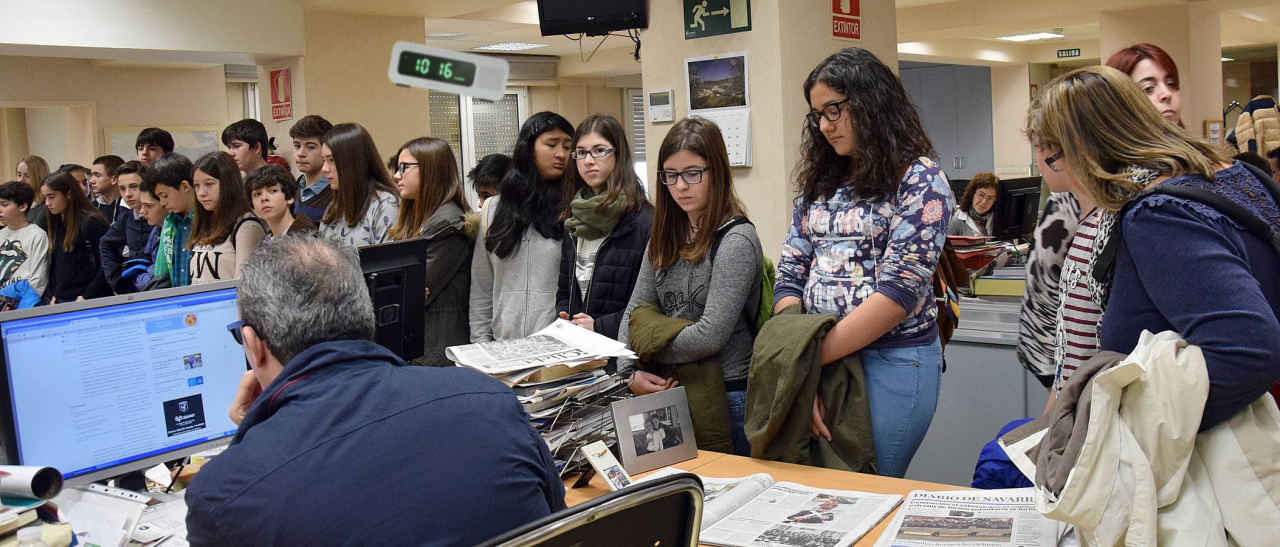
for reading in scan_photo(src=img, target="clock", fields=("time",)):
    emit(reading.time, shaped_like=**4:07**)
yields **10:16**
